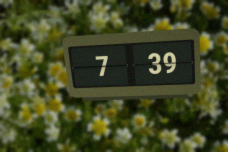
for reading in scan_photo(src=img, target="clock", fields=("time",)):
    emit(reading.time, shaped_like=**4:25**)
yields **7:39**
